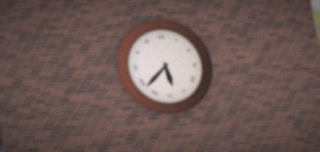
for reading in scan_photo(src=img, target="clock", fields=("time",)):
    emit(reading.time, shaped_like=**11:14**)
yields **5:38**
